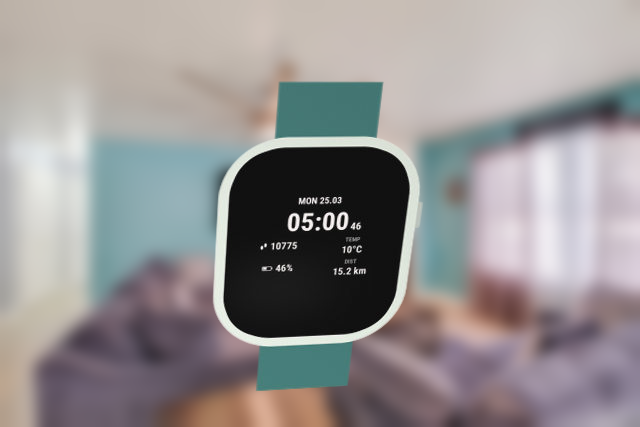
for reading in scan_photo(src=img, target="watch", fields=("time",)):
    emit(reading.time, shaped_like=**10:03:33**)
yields **5:00:46**
